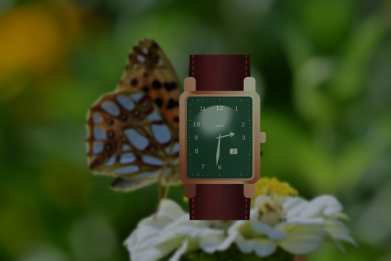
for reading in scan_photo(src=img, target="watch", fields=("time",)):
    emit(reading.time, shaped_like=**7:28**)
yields **2:31**
